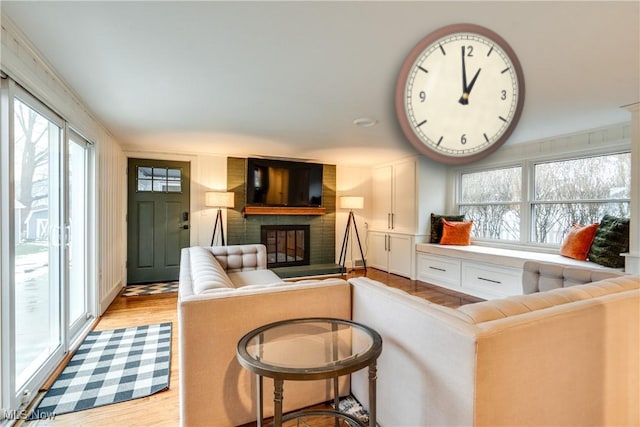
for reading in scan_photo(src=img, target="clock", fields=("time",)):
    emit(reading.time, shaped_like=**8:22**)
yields **12:59**
